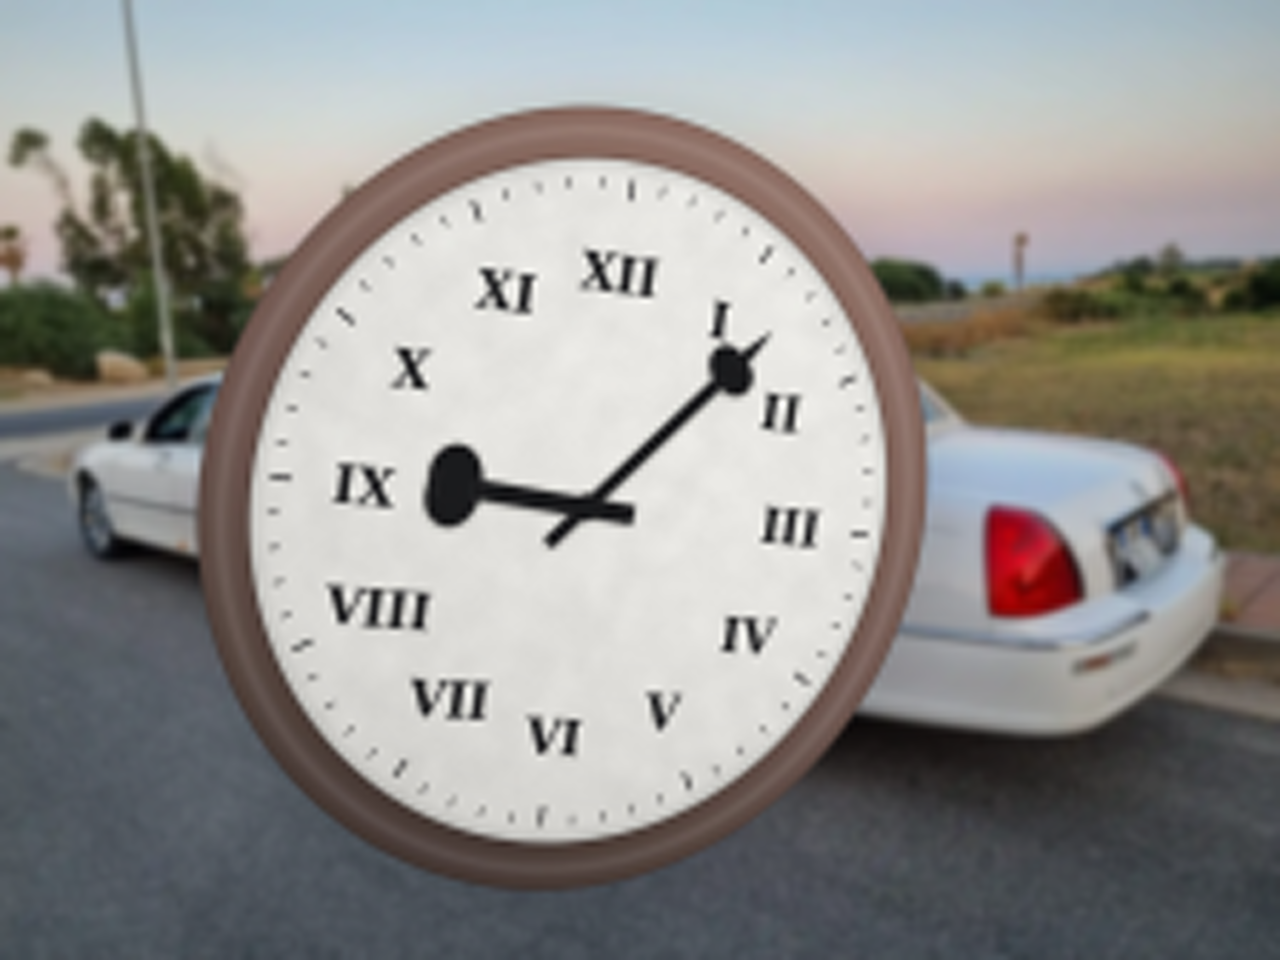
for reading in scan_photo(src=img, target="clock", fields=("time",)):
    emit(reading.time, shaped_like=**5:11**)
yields **9:07**
